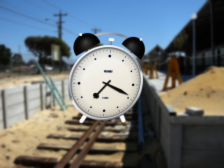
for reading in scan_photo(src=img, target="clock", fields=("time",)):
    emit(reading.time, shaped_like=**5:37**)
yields **7:19**
